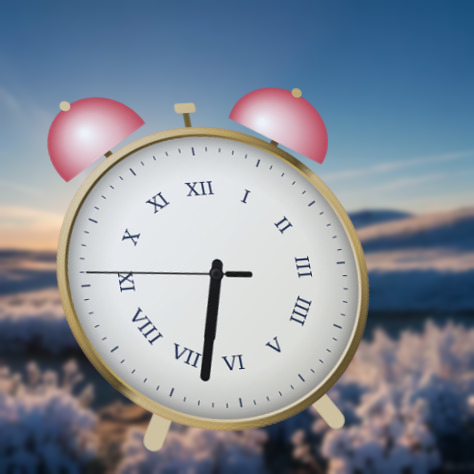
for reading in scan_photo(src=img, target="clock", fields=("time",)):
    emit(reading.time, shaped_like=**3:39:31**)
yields **6:32:46**
